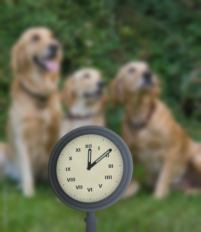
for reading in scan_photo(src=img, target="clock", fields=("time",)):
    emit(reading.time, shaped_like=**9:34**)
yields **12:09**
